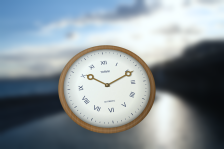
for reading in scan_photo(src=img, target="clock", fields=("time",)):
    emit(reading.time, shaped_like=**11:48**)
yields **10:11**
